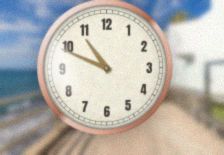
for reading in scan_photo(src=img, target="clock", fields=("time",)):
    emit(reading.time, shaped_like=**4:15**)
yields **10:49**
